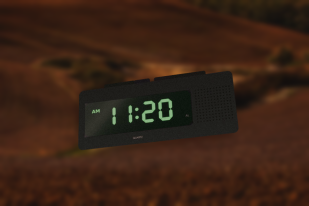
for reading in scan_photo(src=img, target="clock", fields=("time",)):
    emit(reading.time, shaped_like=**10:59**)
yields **11:20**
